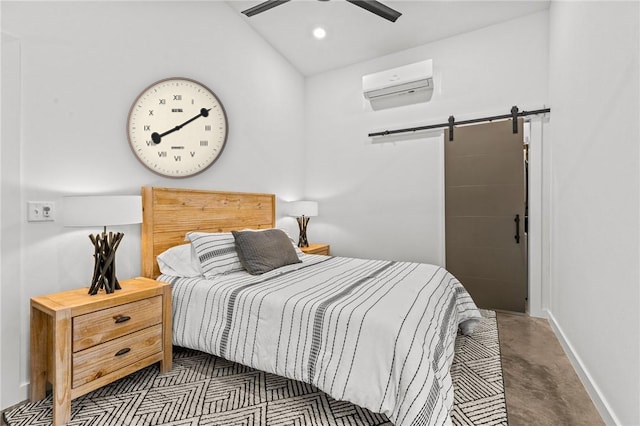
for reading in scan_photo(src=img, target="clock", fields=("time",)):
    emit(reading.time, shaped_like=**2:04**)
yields **8:10**
